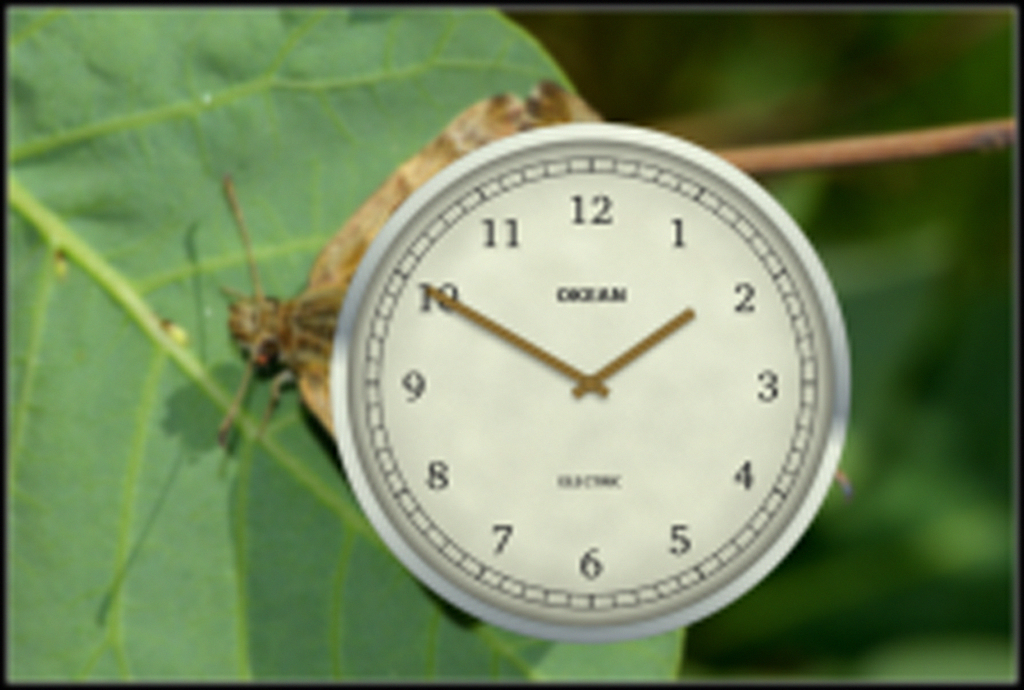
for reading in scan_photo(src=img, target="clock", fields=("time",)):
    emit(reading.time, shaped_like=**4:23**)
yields **1:50**
